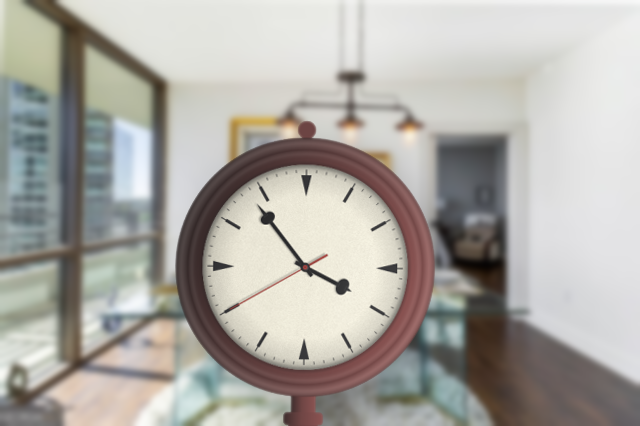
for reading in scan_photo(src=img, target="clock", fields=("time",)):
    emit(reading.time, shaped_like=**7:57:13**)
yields **3:53:40**
